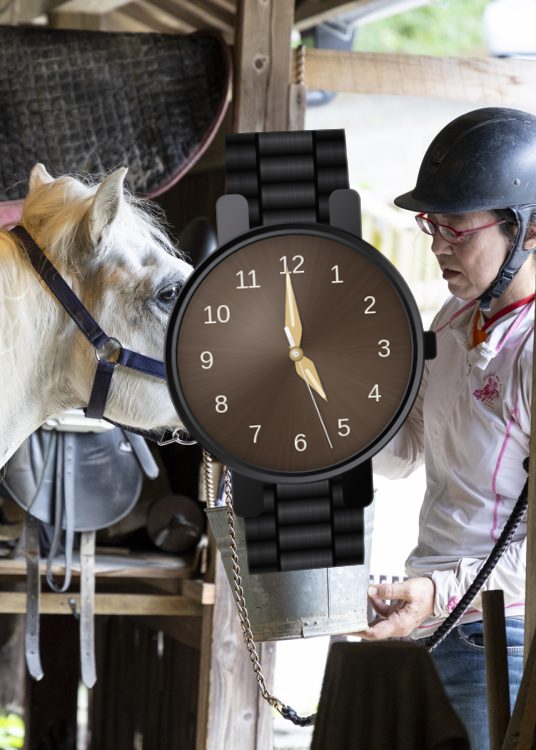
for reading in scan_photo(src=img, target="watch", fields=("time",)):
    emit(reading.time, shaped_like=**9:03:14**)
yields **4:59:27**
